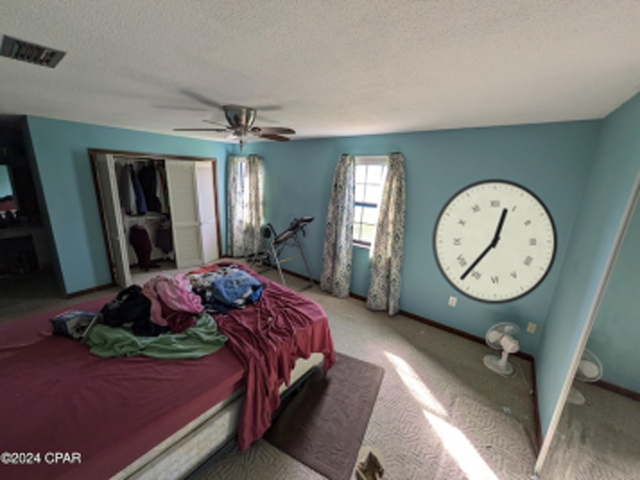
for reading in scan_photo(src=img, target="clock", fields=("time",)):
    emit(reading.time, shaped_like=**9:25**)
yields **12:37**
